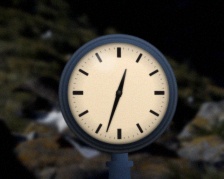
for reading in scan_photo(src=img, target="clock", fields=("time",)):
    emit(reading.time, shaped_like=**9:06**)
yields **12:33**
